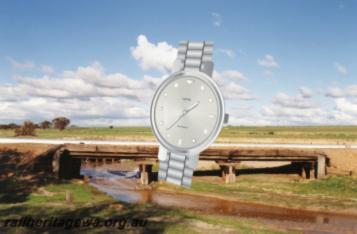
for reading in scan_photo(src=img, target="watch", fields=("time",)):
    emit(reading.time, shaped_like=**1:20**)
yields **1:37**
